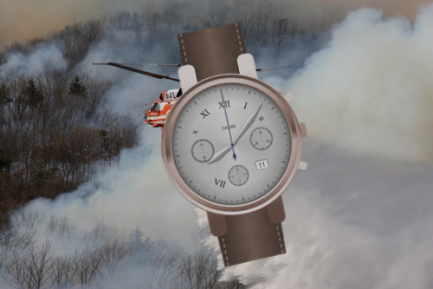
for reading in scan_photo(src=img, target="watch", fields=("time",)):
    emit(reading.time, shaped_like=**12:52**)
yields **8:08**
